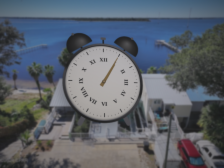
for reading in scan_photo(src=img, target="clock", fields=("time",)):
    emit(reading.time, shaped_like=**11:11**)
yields **1:05**
